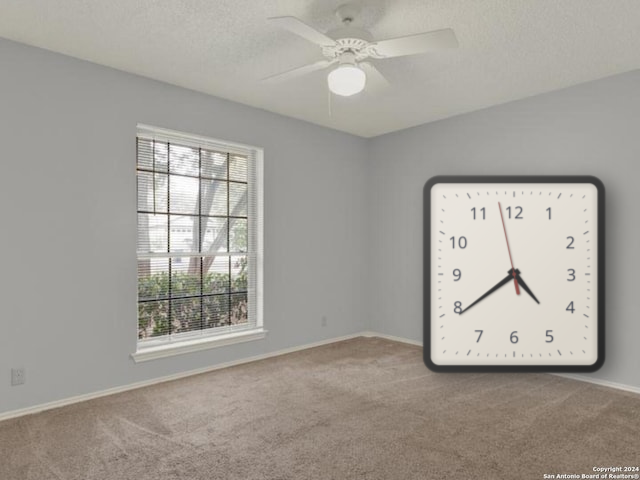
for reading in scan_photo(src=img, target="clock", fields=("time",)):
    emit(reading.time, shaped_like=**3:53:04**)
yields **4:38:58**
